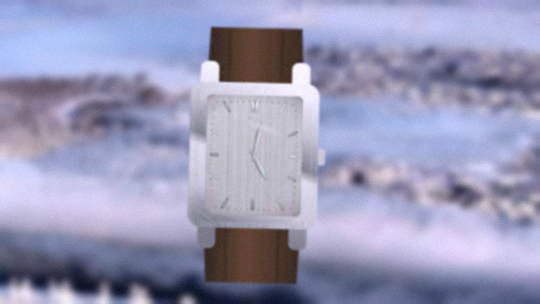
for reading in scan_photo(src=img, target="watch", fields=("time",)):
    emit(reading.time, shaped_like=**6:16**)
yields **5:02**
